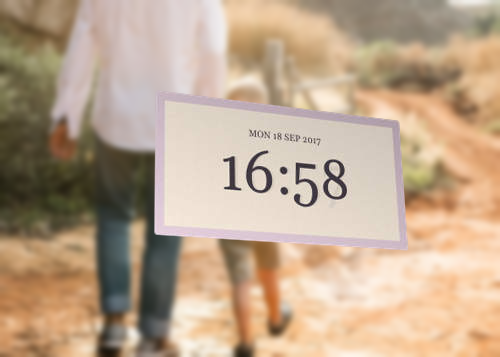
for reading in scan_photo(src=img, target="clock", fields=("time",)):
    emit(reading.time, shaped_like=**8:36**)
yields **16:58**
